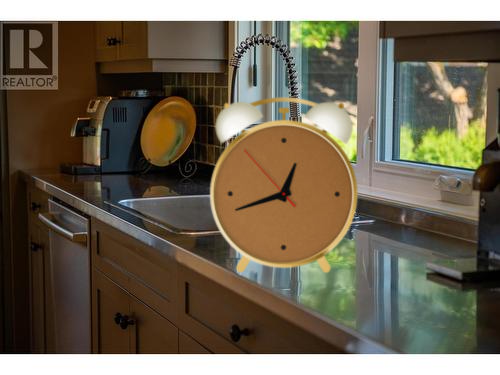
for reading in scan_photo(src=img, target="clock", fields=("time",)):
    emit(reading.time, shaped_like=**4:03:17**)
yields **12:41:53**
